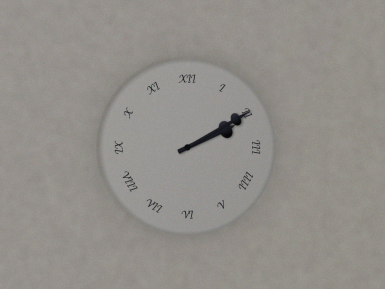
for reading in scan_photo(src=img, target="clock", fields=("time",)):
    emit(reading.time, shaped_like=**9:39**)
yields **2:10**
